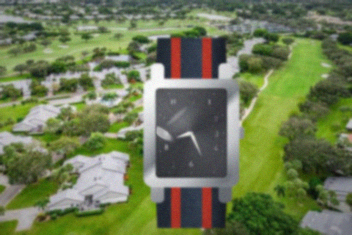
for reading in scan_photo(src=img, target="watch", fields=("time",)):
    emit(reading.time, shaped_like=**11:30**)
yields **8:26**
